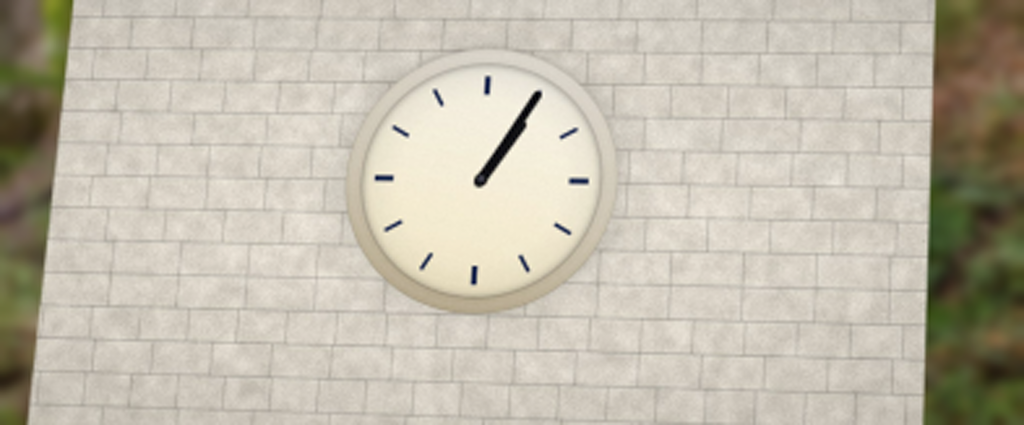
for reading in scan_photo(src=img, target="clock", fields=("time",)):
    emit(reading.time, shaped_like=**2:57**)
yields **1:05**
